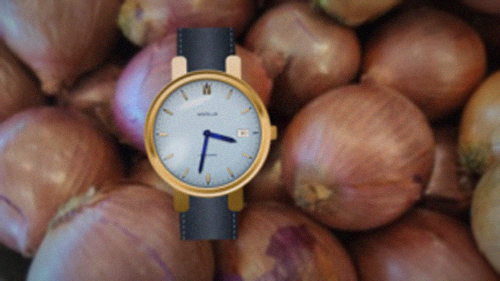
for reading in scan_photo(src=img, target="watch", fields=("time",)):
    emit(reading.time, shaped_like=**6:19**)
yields **3:32**
